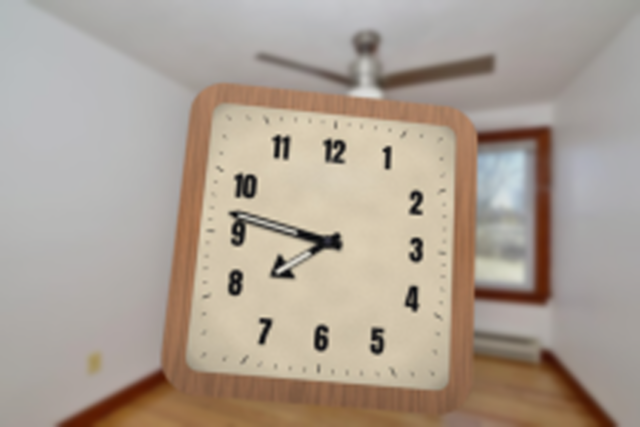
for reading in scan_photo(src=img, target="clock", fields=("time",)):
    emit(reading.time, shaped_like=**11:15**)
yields **7:47**
